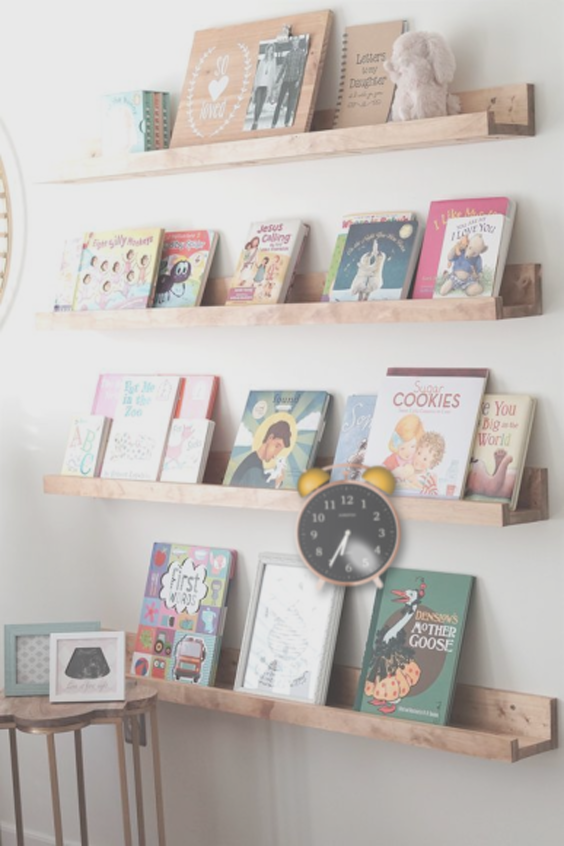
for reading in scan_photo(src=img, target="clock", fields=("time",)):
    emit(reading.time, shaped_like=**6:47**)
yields **6:35**
